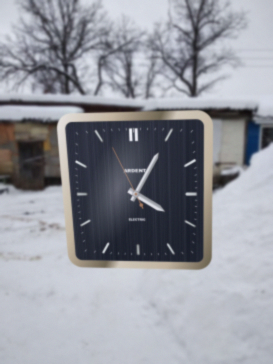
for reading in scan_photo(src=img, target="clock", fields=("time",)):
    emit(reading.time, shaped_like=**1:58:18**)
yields **4:04:56**
